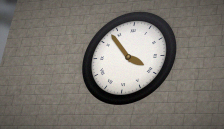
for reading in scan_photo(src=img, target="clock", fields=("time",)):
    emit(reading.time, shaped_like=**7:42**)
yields **3:53**
